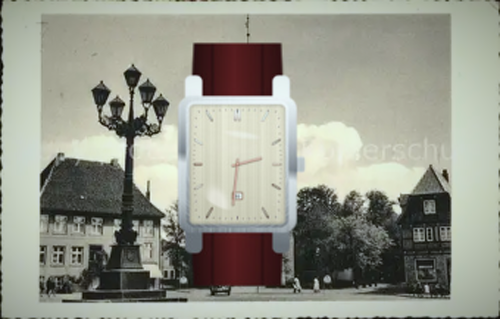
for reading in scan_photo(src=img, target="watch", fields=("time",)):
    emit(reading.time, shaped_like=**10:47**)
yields **2:31**
